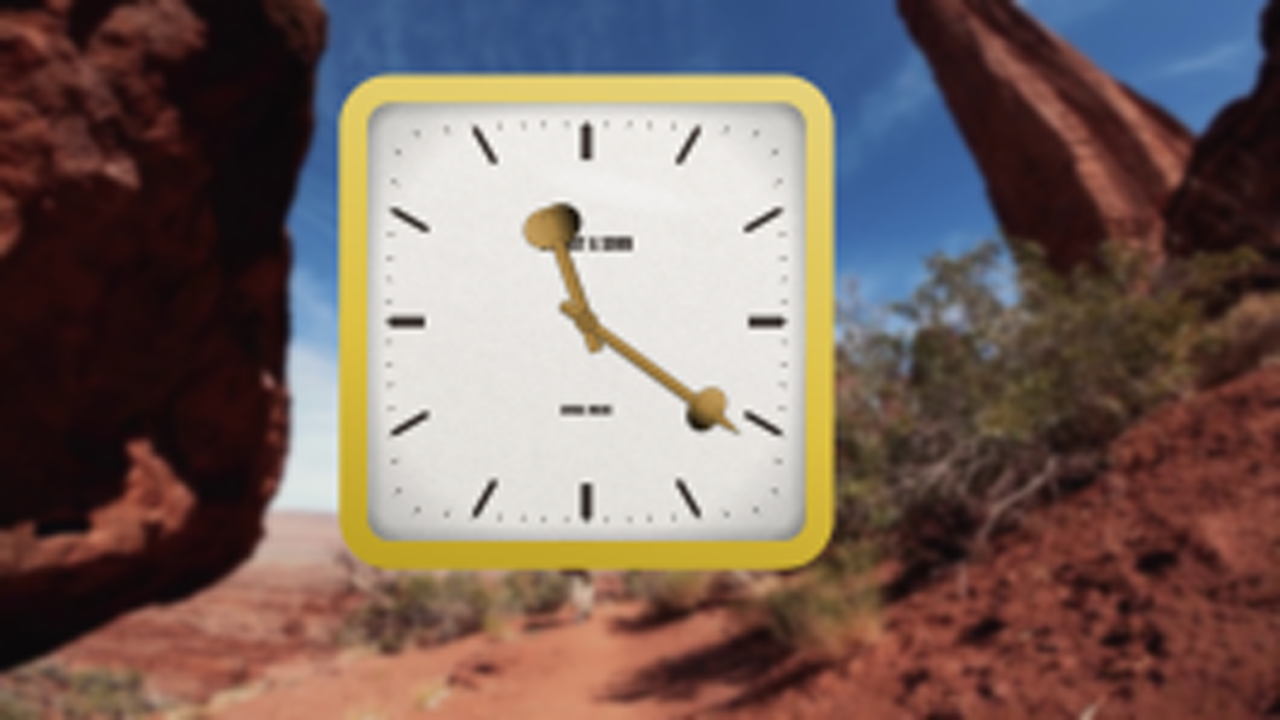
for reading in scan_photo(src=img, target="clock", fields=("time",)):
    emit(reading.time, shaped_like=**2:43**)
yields **11:21**
